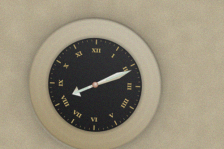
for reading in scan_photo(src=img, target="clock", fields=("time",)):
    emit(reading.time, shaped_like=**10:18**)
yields **8:11**
